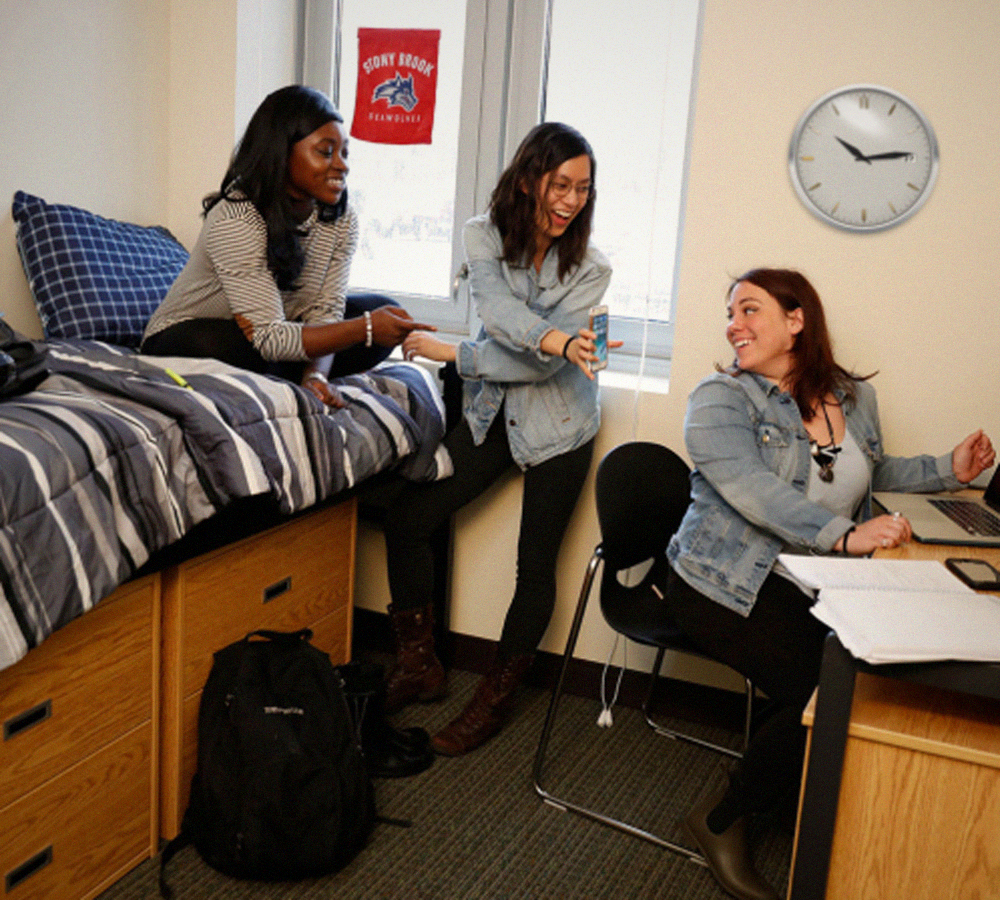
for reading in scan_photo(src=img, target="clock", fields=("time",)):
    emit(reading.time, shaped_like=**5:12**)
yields **10:14**
